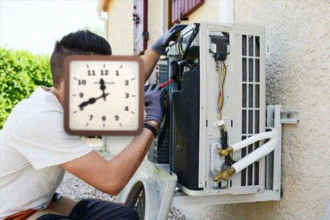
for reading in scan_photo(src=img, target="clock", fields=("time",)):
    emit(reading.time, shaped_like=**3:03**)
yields **11:41**
